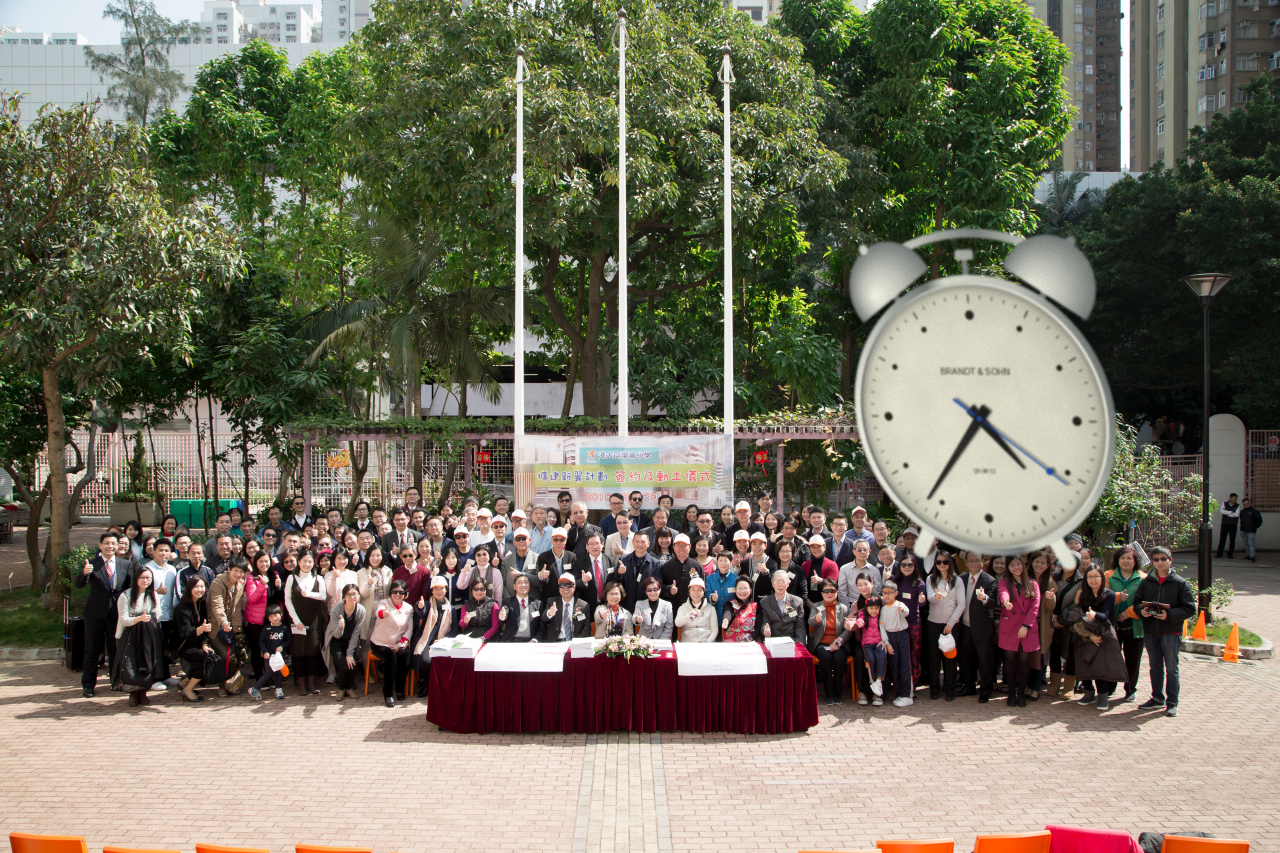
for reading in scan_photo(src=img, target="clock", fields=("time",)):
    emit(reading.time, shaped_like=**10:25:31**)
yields **4:36:21**
